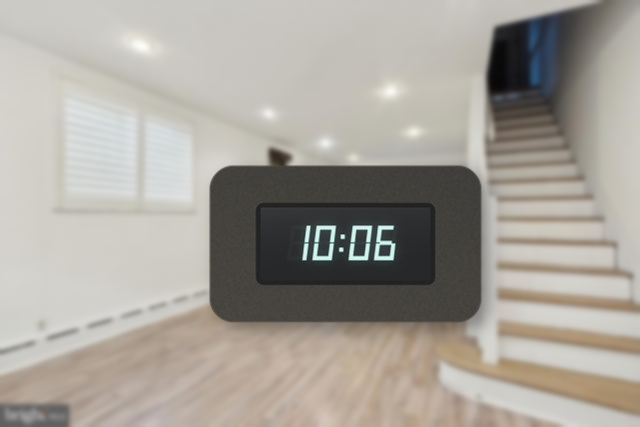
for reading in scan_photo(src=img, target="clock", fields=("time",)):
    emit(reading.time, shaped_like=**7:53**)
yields **10:06**
